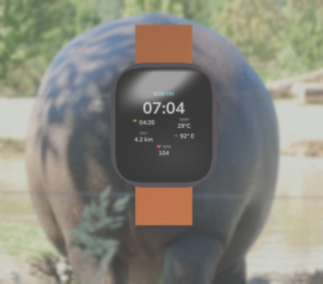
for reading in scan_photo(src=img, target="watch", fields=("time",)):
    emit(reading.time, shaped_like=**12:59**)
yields **7:04**
